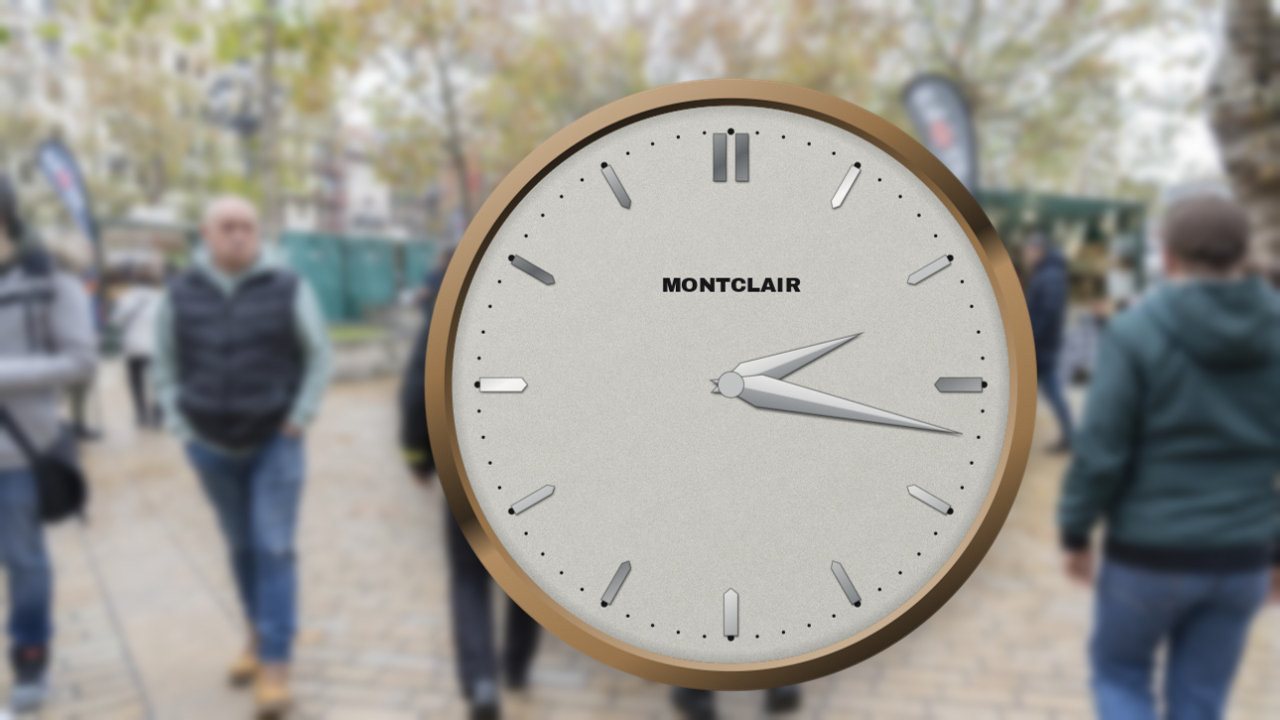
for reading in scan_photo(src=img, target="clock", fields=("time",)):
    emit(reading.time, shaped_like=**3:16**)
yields **2:17**
